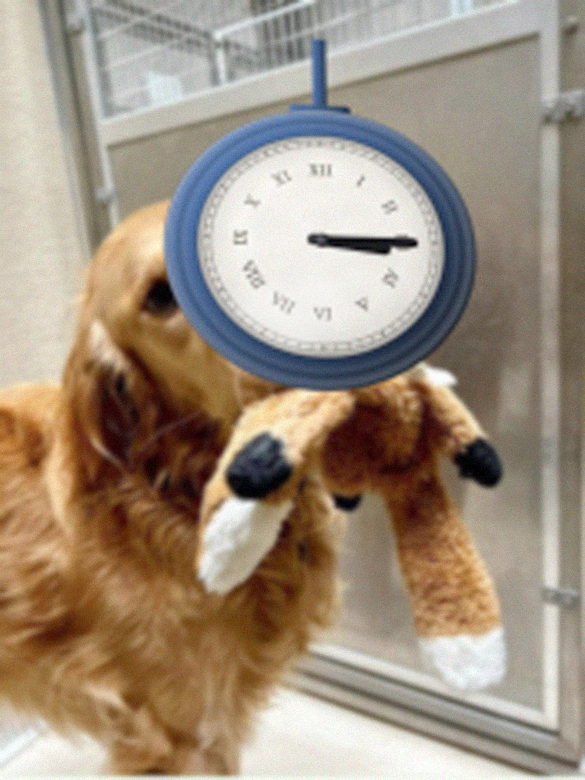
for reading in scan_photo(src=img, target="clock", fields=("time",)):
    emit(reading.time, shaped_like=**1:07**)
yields **3:15**
